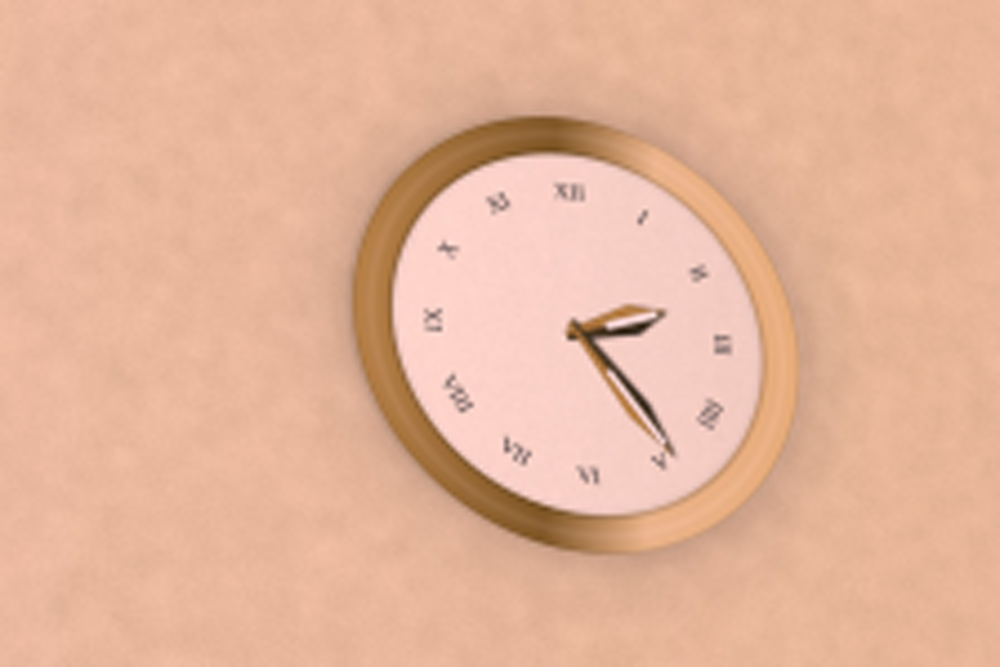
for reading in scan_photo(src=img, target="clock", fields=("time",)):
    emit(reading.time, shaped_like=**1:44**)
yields **2:24**
